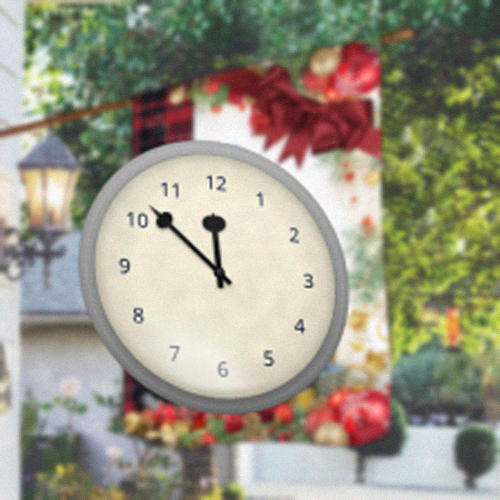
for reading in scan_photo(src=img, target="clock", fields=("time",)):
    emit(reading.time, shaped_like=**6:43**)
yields **11:52**
